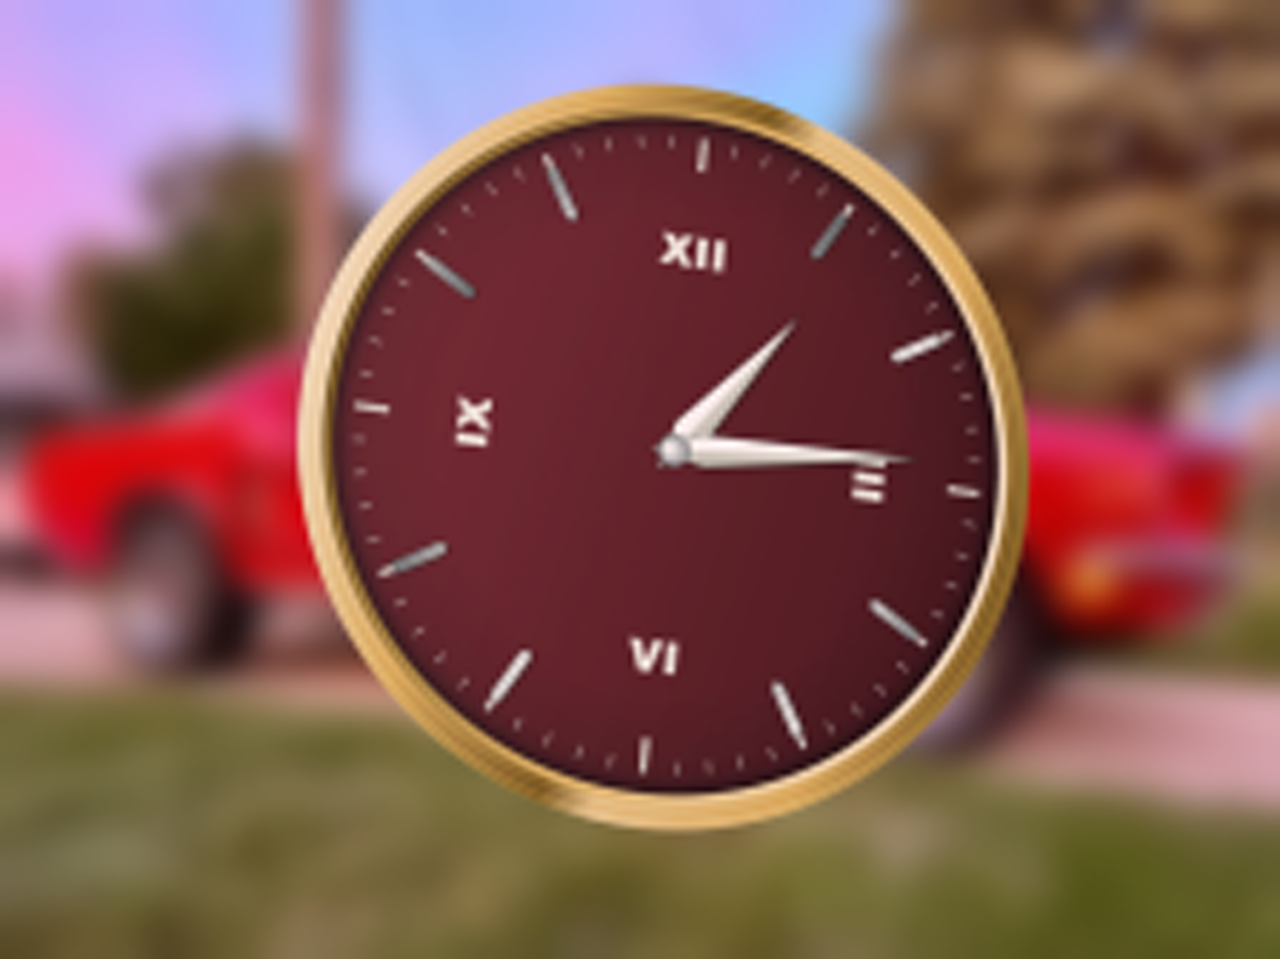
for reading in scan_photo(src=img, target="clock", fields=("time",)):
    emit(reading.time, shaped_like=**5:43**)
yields **1:14**
